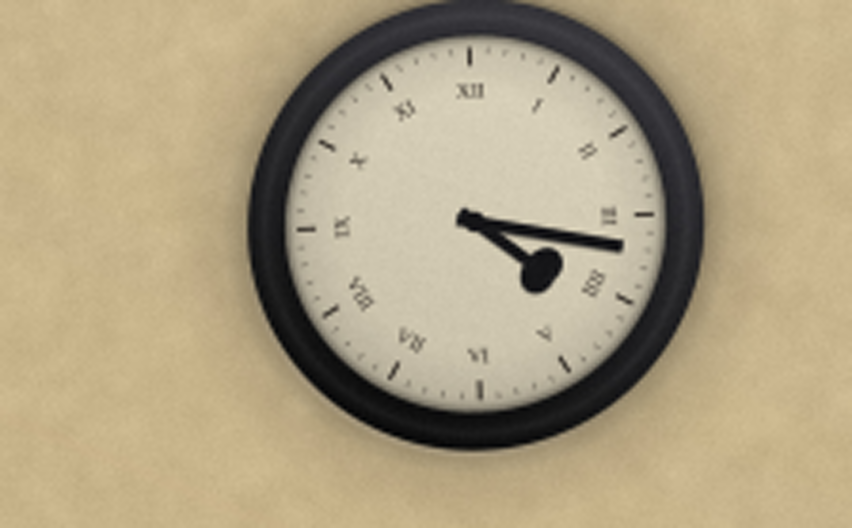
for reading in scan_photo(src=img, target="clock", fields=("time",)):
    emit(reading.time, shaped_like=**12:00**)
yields **4:17**
